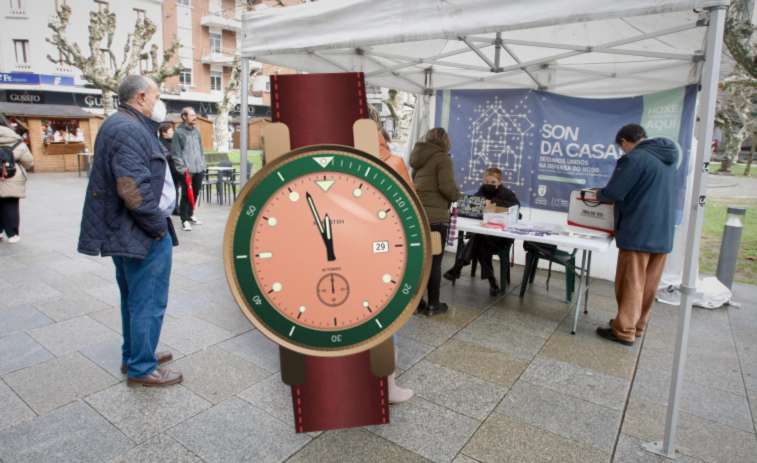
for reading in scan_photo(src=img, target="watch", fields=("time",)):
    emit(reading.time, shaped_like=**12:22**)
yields **11:57**
